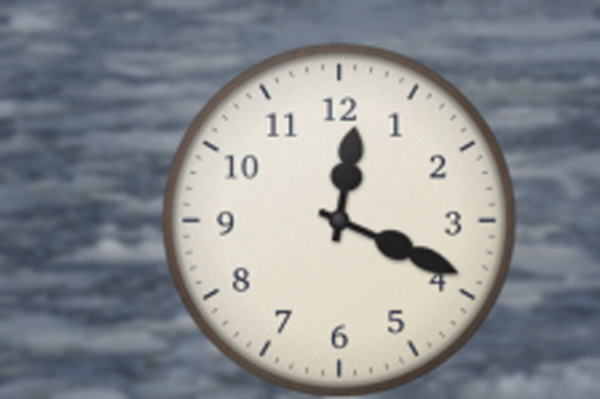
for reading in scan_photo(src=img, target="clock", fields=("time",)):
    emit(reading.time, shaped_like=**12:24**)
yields **12:19**
